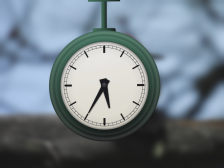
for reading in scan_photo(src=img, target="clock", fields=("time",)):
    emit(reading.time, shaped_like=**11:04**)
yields **5:35**
